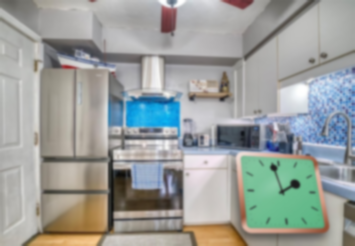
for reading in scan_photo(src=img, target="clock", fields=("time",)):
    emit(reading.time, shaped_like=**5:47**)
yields **1:58**
